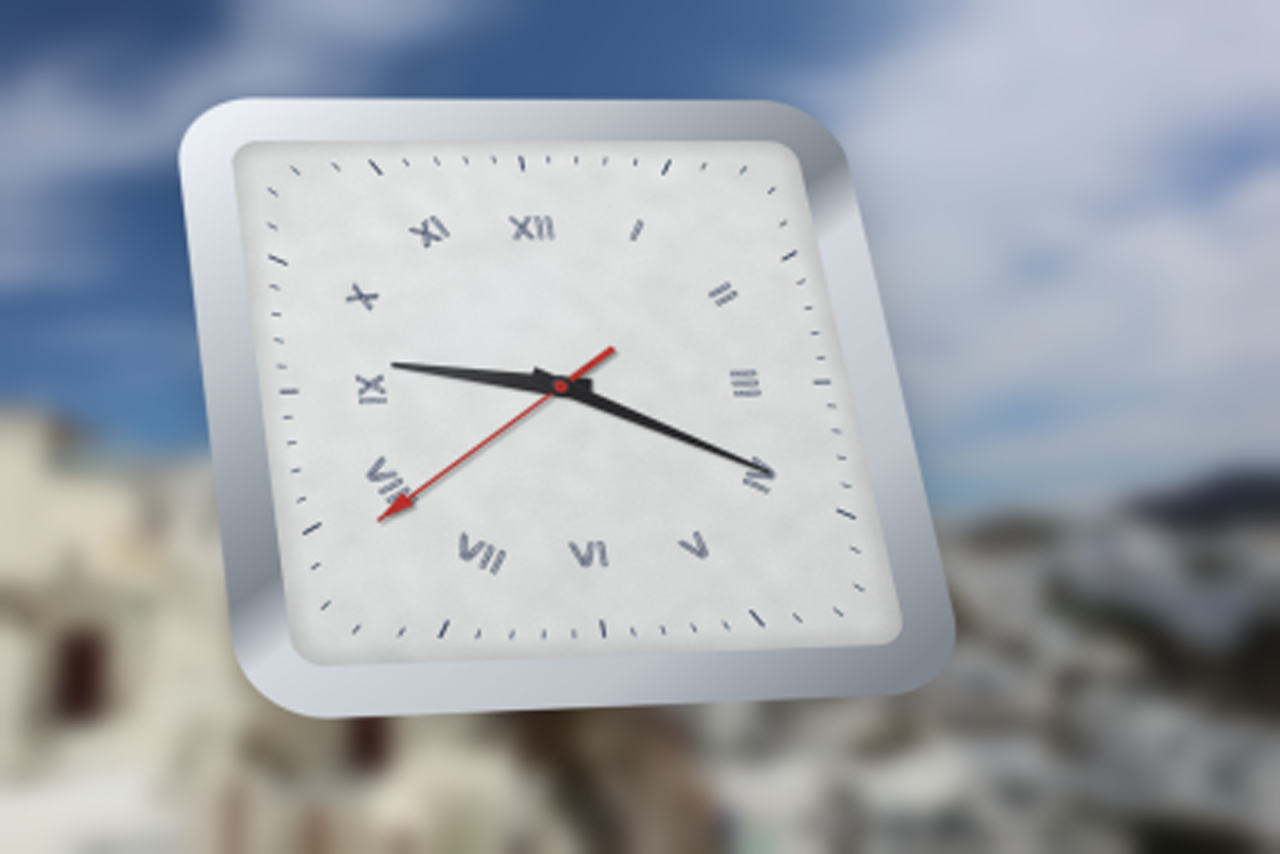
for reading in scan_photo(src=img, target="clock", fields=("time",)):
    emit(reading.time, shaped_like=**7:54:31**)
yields **9:19:39**
